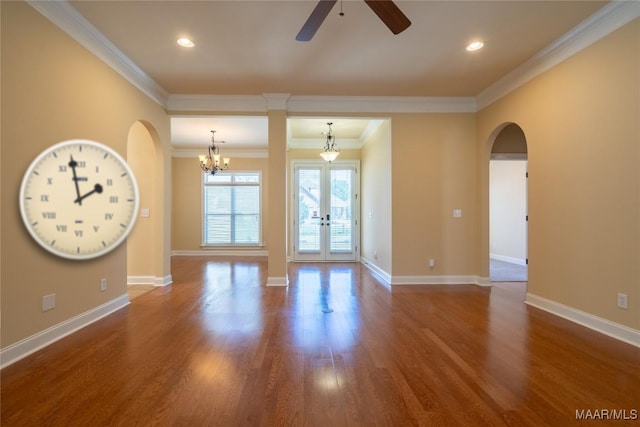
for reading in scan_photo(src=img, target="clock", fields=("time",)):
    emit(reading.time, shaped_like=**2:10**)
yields **1:58**
